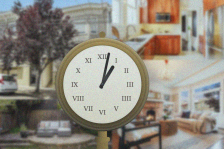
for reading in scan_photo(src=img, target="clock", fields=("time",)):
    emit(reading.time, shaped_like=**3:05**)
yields **1:02**
